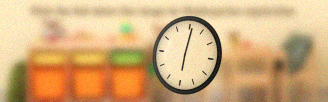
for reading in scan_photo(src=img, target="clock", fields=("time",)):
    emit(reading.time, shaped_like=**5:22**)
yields **6:01**
